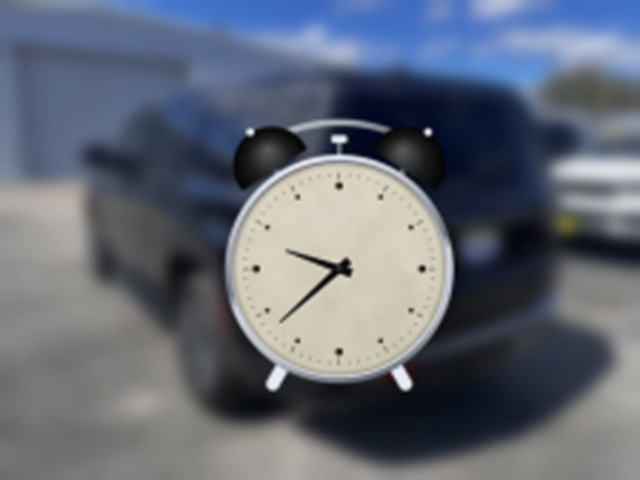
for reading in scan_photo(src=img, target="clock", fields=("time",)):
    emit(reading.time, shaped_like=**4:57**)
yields **9:38**
